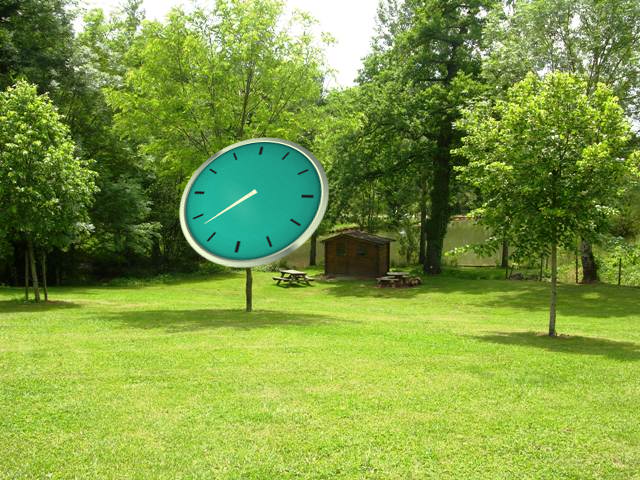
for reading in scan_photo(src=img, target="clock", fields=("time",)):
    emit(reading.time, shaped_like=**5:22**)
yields **7:38**
